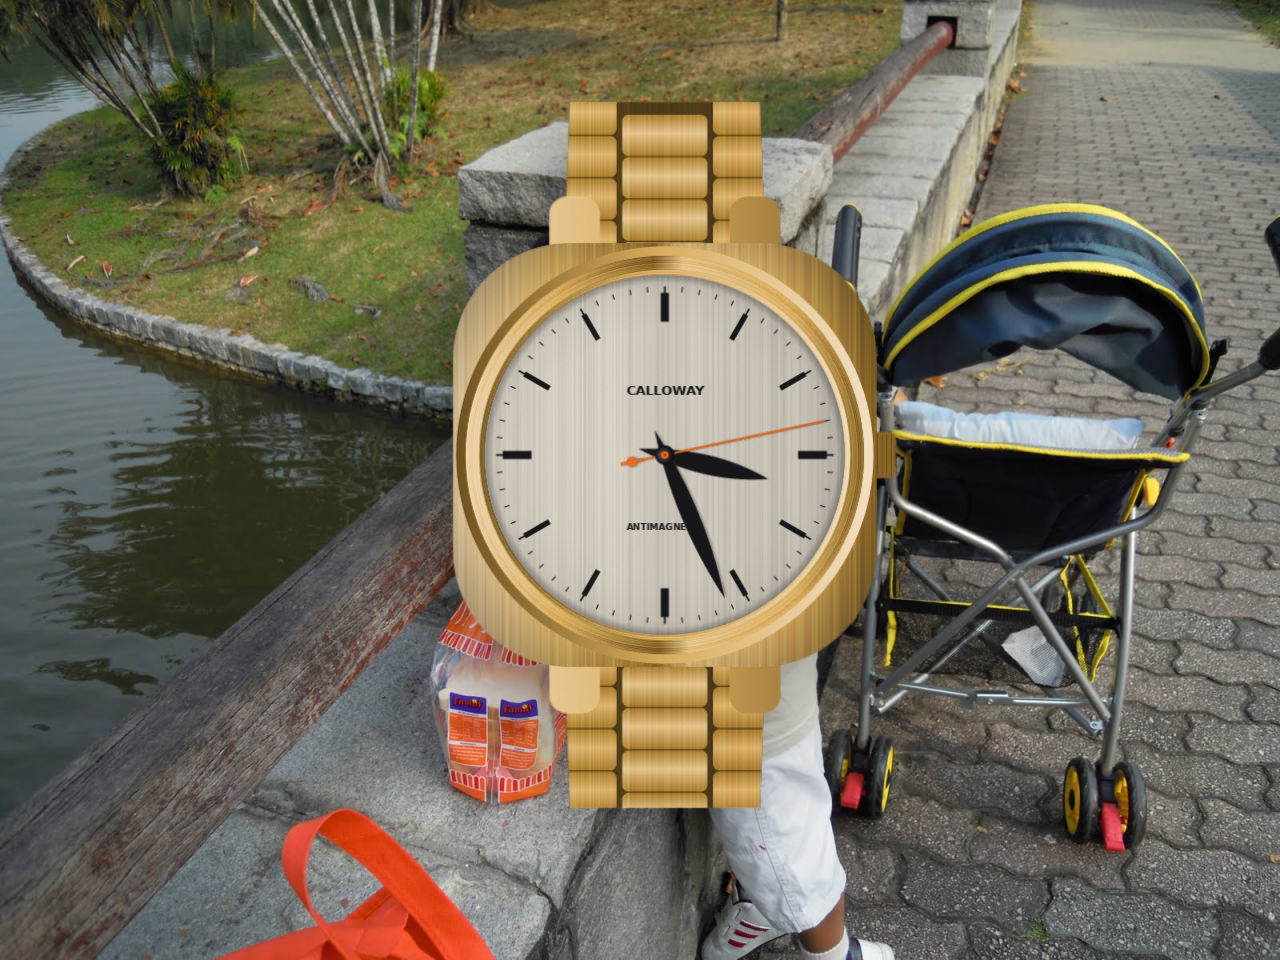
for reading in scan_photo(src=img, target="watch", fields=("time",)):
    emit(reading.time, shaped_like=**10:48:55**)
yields **3:26:13**
